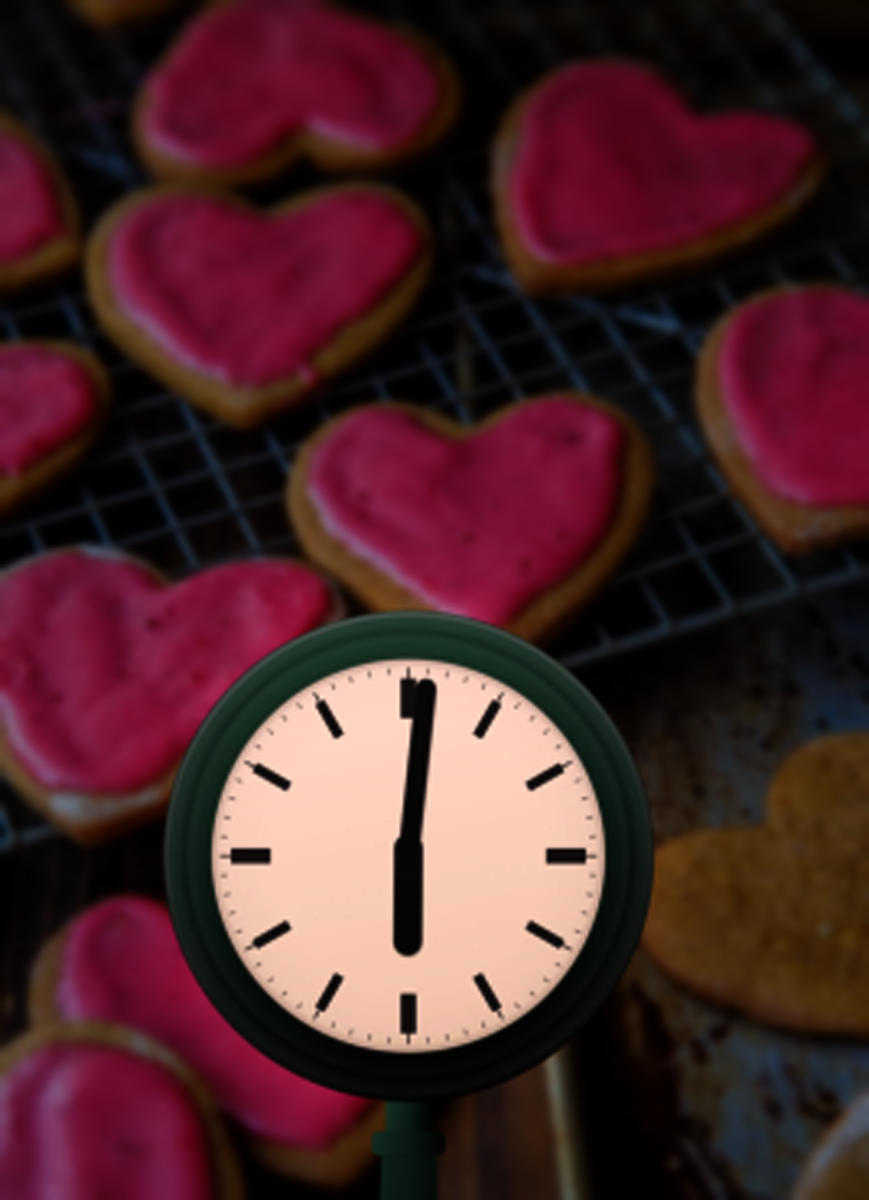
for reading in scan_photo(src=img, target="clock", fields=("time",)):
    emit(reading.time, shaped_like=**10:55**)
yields **6:01**
